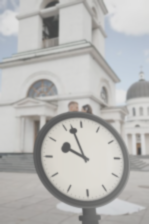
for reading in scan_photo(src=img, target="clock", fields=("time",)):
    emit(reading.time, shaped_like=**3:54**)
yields **9:57**
